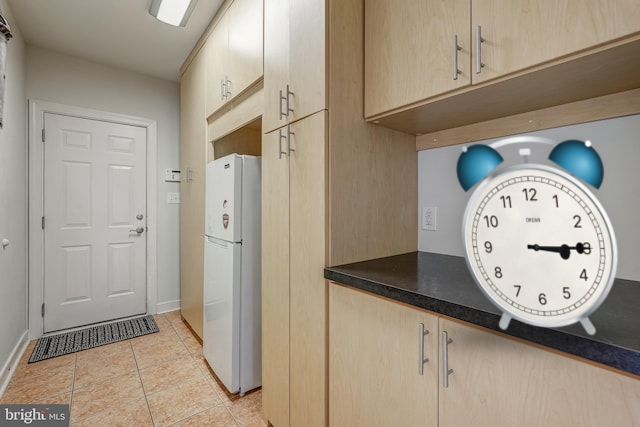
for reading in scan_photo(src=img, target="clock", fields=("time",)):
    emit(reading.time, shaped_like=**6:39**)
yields **3:15**
